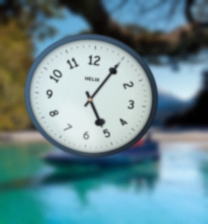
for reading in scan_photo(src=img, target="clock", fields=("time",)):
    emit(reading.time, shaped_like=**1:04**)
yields **5:05**
